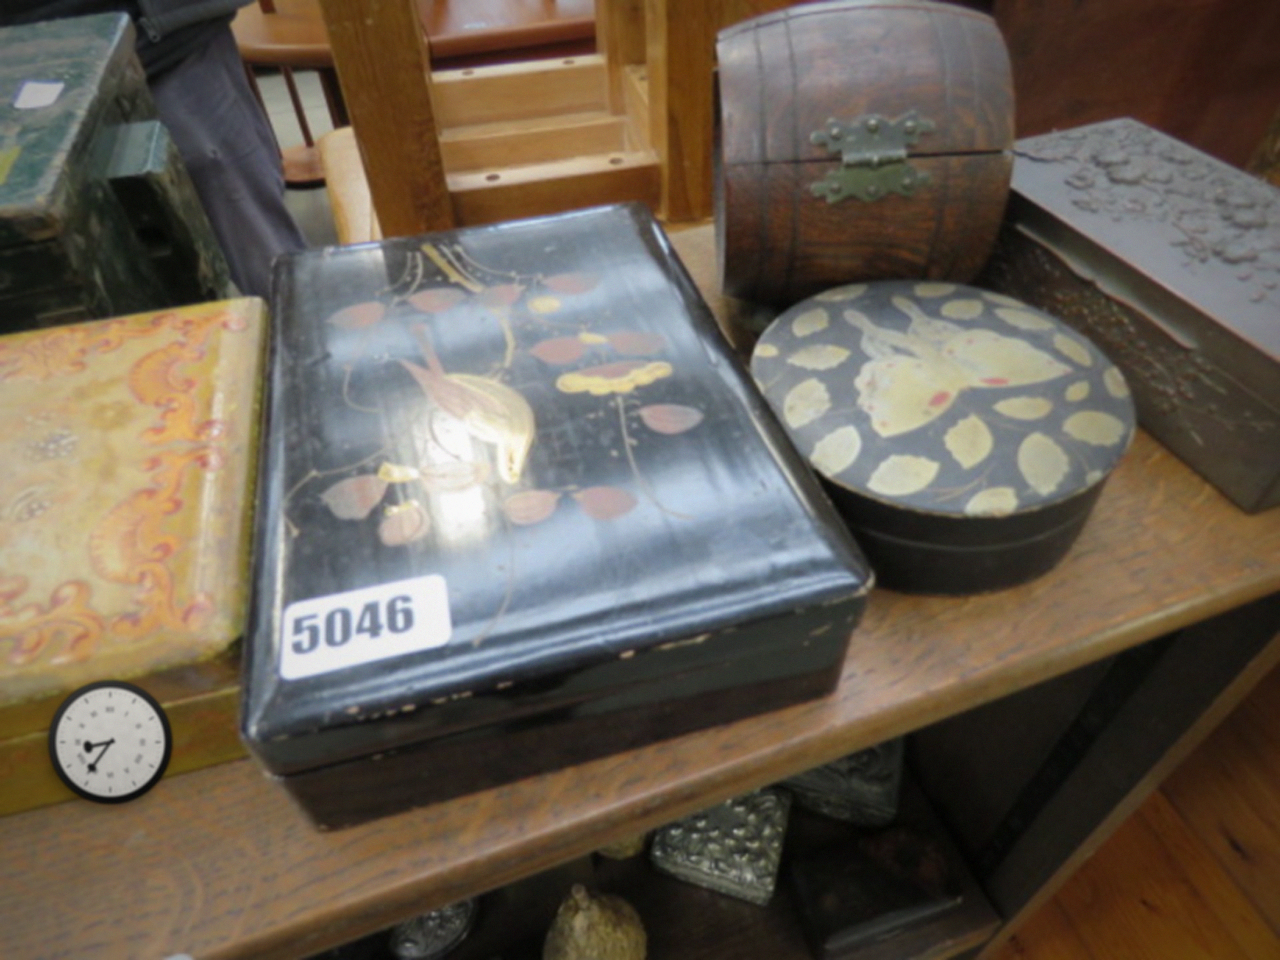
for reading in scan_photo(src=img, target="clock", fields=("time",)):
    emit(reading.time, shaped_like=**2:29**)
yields **8:36**
